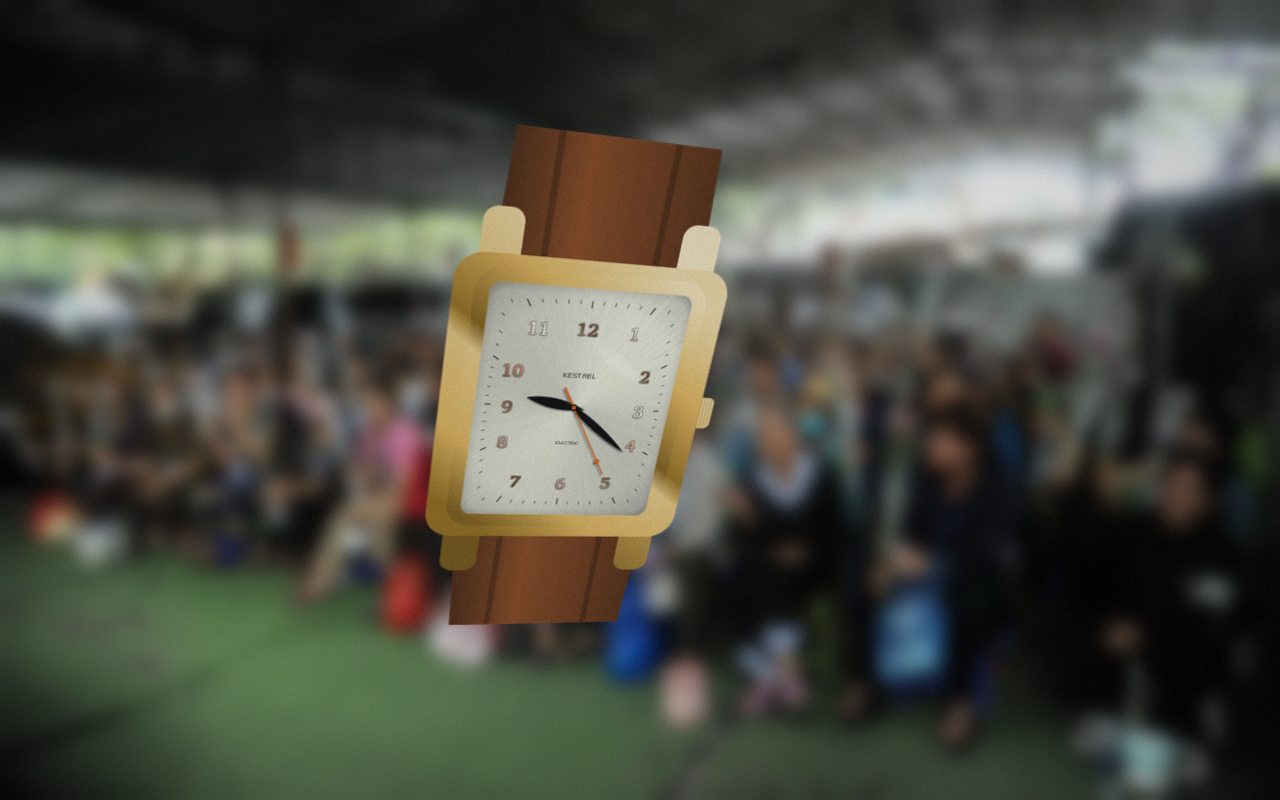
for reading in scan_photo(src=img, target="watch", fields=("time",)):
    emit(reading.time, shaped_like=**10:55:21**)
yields **9:21:25**
